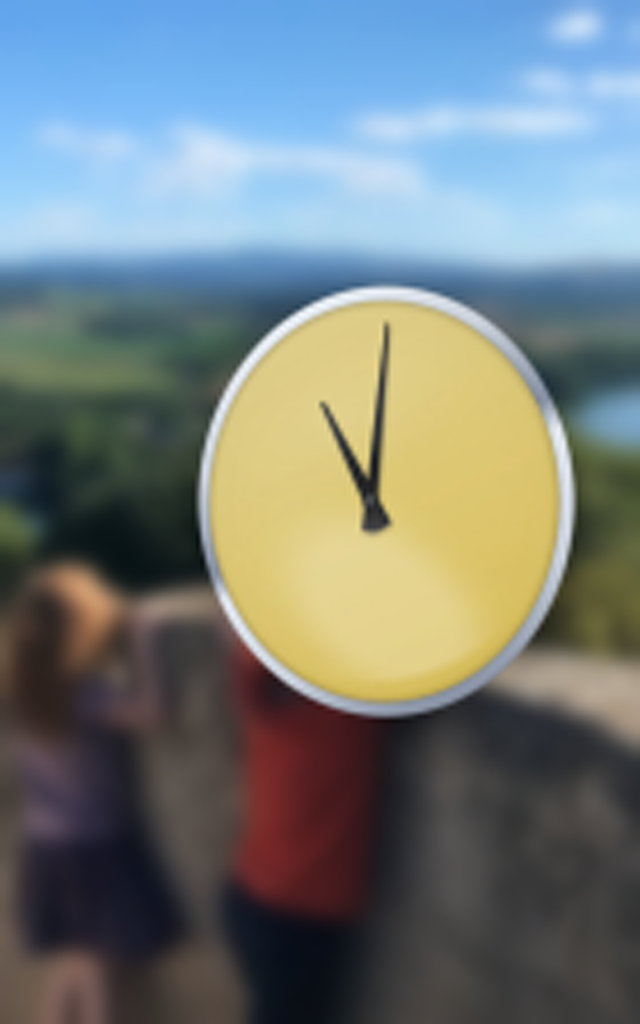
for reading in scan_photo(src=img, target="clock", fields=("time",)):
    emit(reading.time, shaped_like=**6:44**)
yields **11:01**
